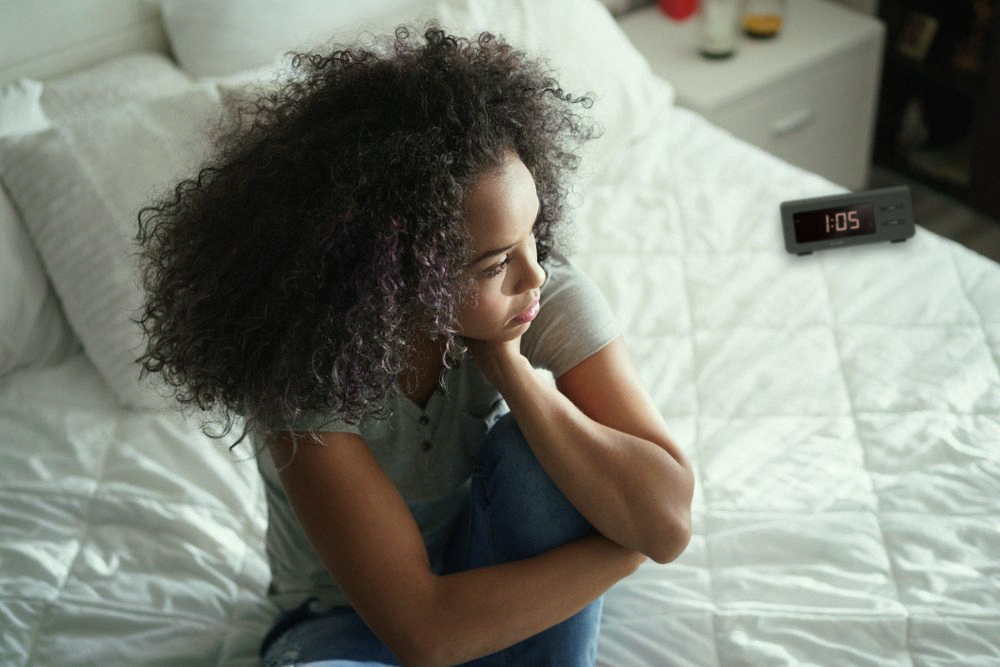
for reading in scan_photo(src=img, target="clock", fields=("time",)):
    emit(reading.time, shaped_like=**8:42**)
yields **1:05**
